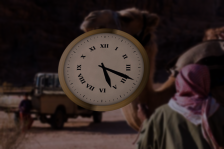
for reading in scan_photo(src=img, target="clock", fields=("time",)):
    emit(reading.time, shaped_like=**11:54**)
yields **5:19**
